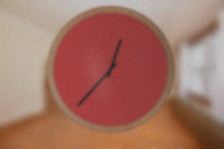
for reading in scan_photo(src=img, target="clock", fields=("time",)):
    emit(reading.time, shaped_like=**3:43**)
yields **12:37**
